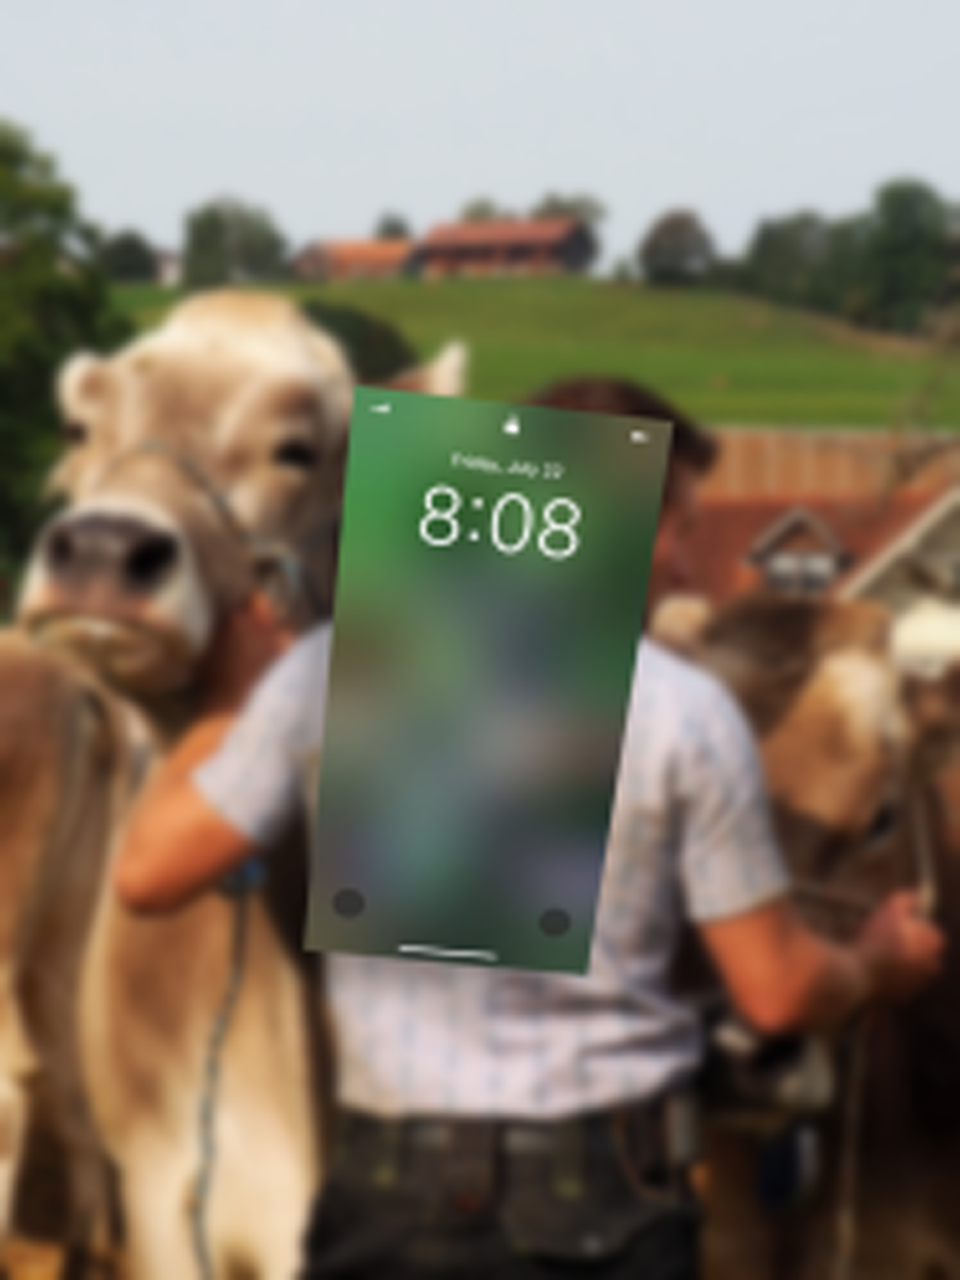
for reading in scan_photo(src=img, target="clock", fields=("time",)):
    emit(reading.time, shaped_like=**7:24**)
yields **8:08**
